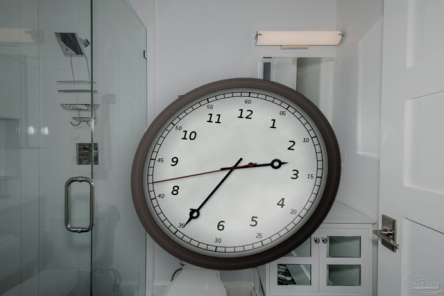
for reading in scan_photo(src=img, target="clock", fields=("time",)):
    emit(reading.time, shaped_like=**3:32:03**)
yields **2:34:42**
